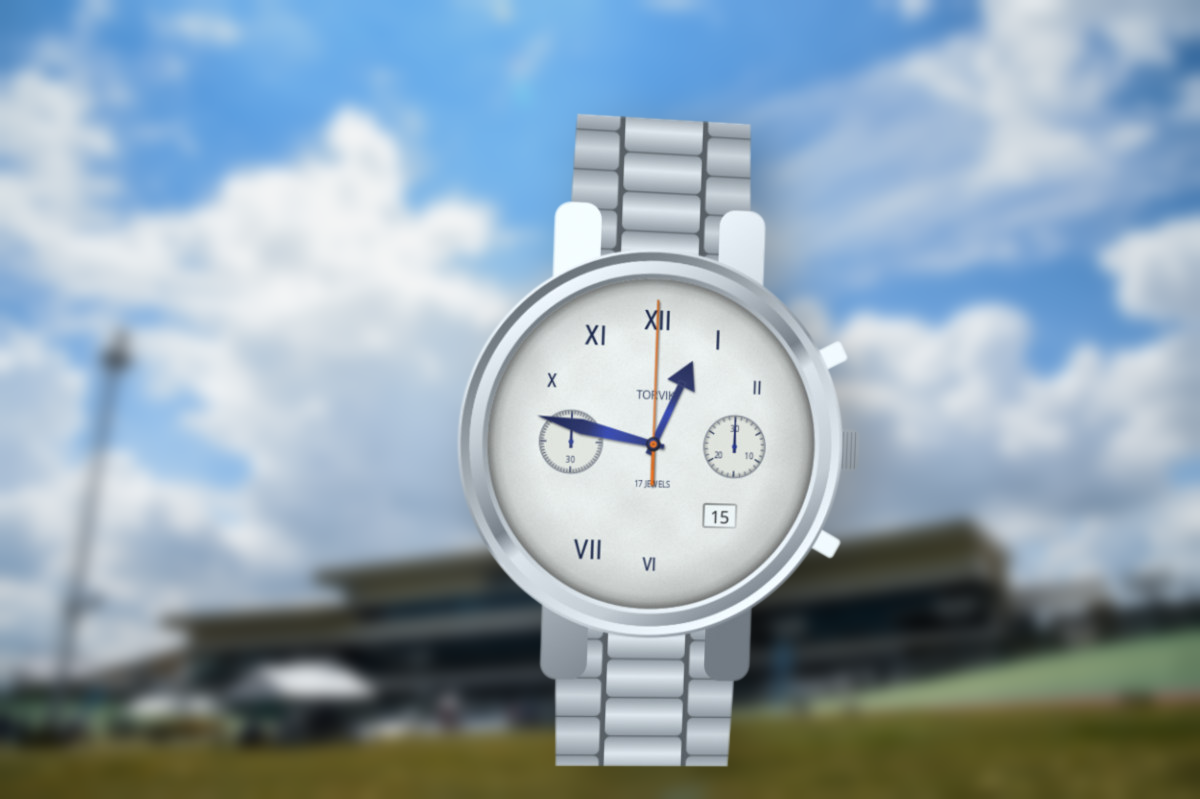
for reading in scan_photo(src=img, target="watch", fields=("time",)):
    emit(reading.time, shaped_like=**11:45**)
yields **12:47**
